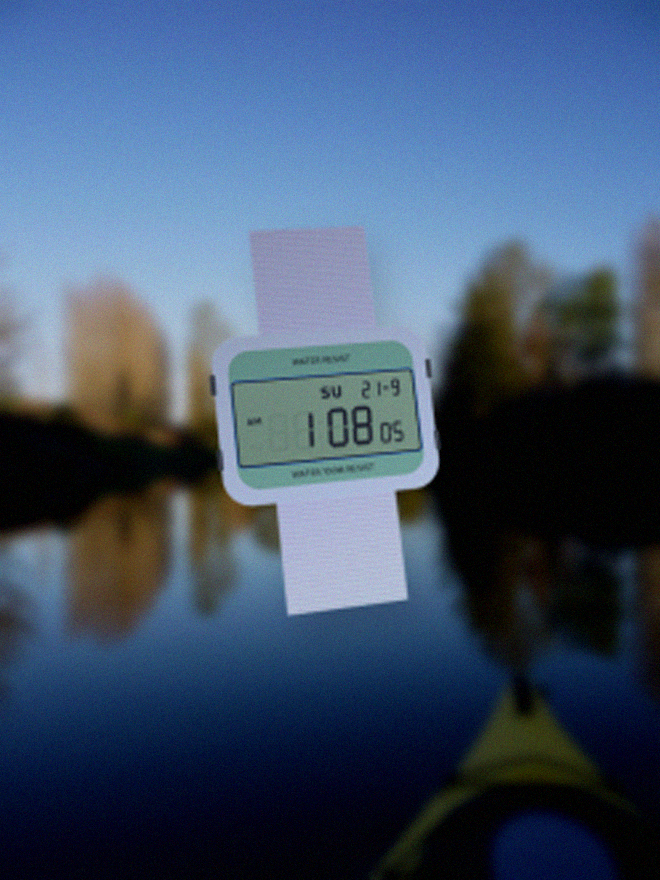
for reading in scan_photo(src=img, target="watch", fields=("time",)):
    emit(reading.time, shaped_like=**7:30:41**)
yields **1:08:05**
